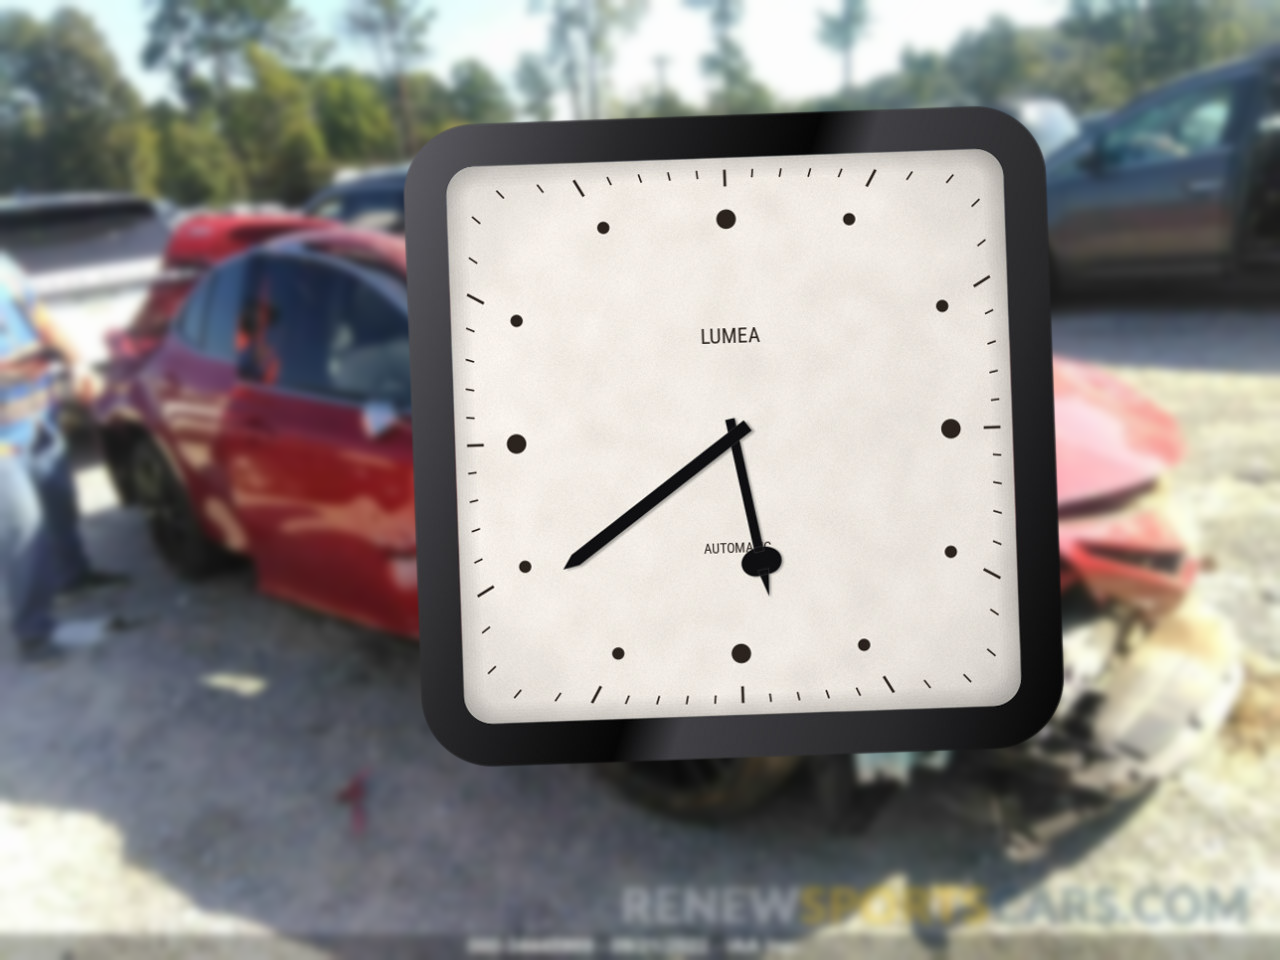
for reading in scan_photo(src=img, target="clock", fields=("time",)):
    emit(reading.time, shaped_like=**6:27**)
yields **5:39**
